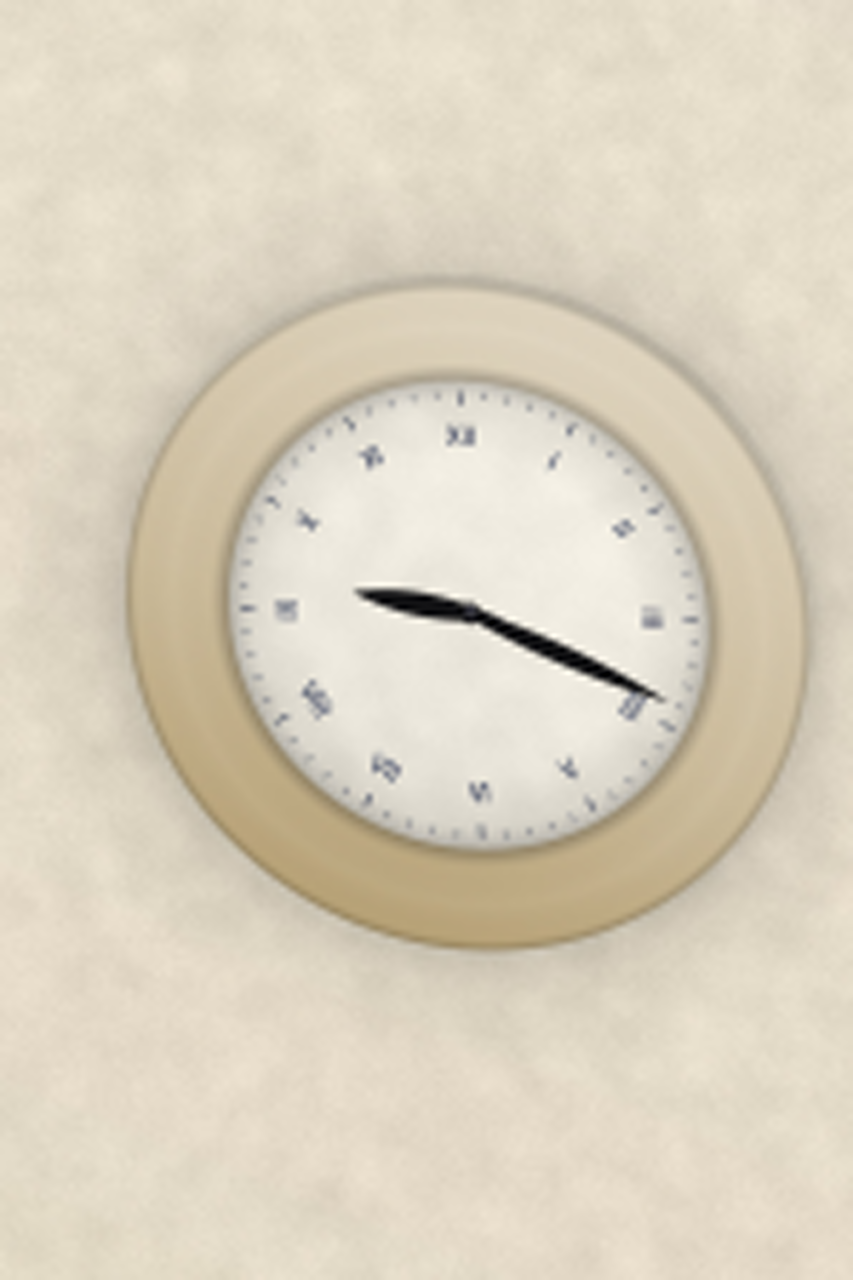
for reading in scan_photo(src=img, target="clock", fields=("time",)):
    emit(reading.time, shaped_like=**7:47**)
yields **9:19**
